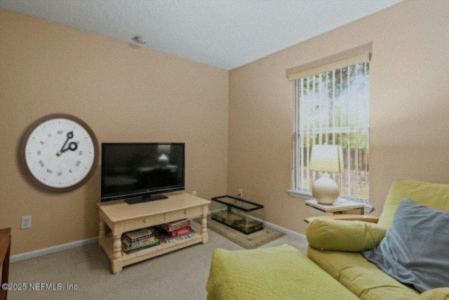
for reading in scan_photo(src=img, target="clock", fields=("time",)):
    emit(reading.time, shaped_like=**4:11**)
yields **2:05**
